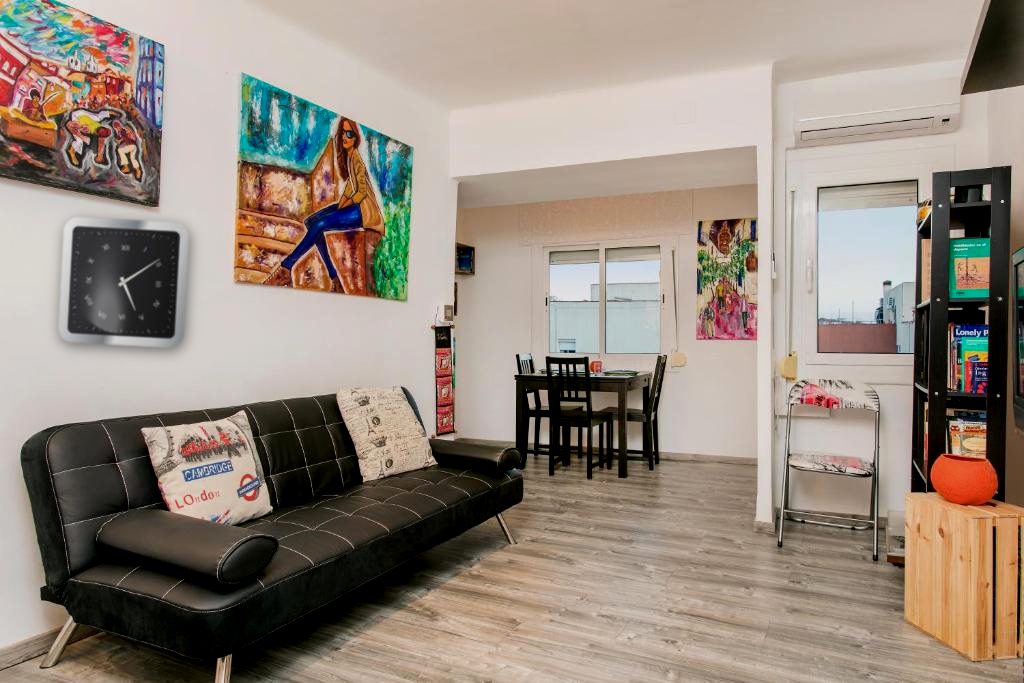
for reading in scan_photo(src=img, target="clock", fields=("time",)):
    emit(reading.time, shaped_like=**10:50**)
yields **5:09**
